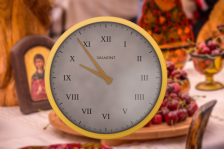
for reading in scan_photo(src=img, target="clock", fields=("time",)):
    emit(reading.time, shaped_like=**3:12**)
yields **9:54**
